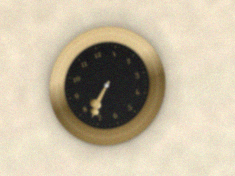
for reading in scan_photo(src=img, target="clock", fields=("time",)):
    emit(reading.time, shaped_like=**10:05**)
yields **7:37**
